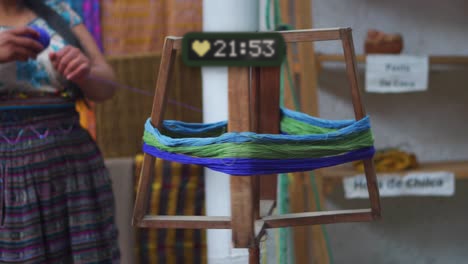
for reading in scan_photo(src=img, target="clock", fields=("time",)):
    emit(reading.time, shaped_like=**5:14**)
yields **21:53**
